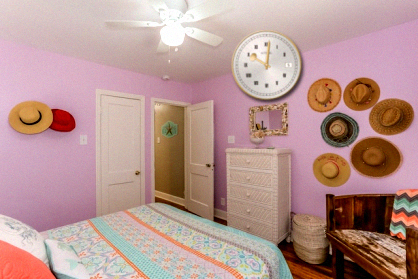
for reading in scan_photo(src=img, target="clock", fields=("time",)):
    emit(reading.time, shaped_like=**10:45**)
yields **10:01**
